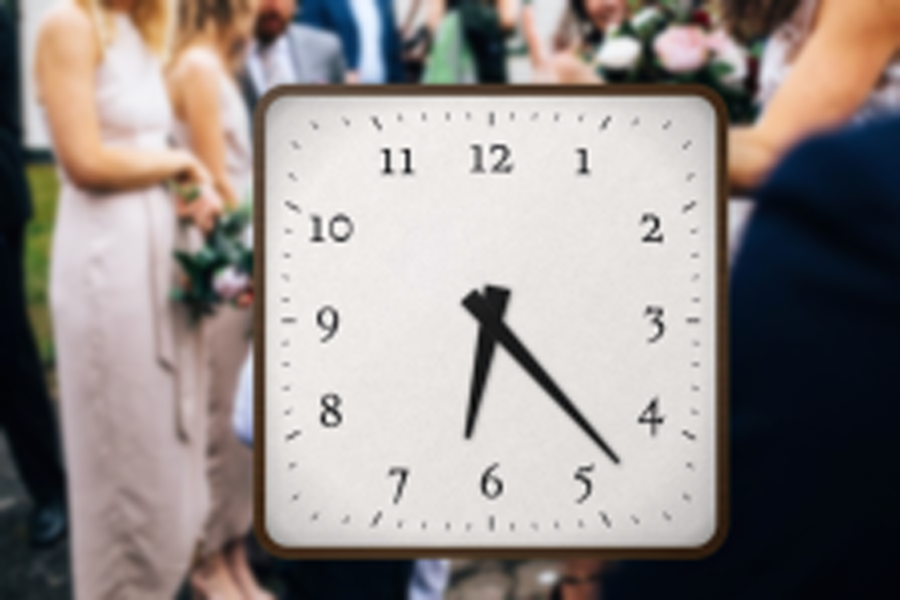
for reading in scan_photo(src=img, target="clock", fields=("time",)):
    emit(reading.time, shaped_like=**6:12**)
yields **6:23**
